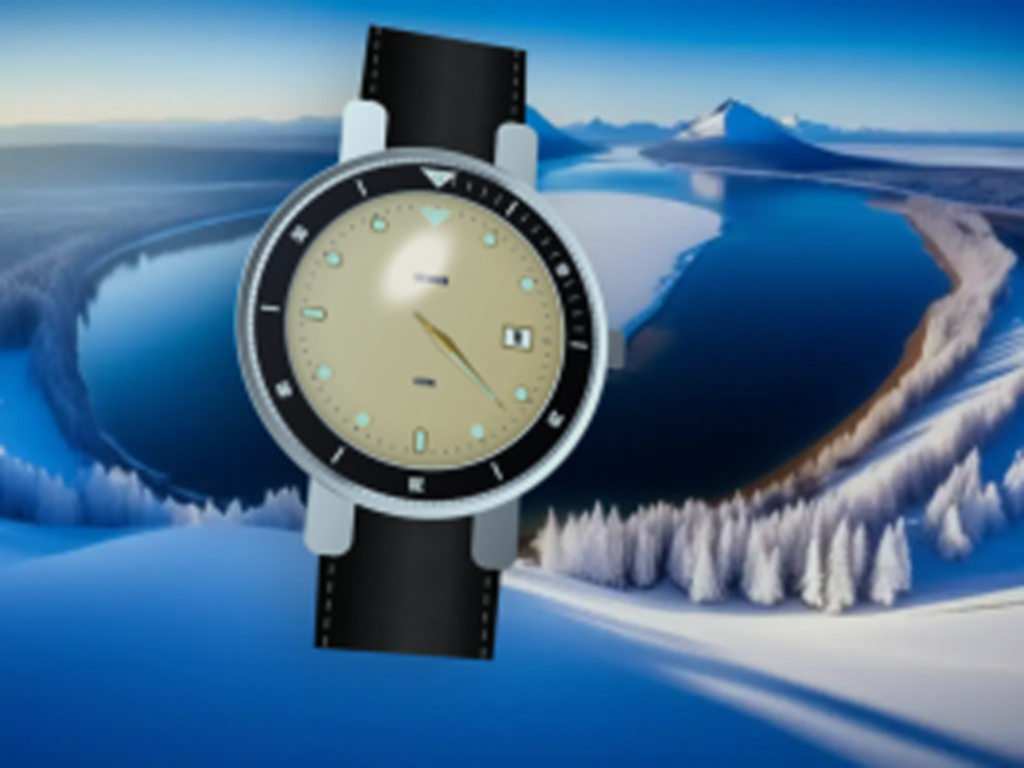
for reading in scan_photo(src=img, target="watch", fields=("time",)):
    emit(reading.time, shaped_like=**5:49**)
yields **4:22**
